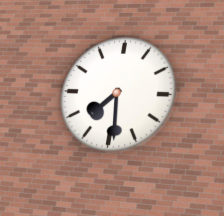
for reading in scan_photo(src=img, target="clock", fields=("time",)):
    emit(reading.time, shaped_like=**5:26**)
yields **7:29**
